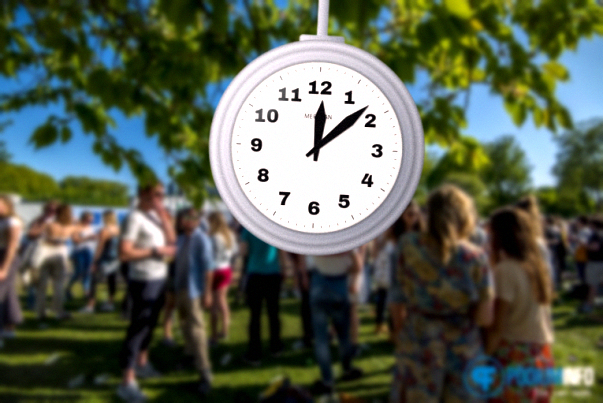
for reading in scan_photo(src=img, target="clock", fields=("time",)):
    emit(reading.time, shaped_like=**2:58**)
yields **12:08**
